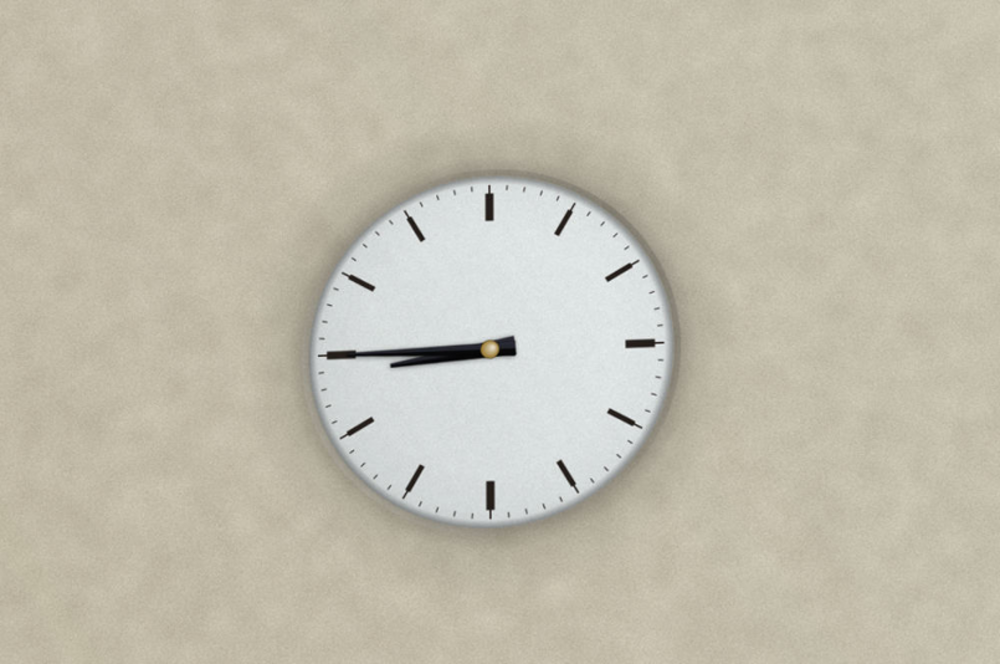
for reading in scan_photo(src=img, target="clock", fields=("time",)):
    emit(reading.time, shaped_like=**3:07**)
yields **8:45**
